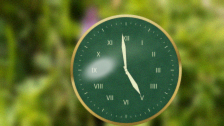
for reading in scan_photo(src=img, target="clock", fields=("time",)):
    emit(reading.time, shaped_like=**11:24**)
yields **4:59**
